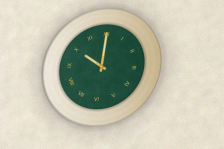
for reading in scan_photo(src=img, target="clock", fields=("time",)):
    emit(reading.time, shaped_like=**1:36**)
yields **10:00**
